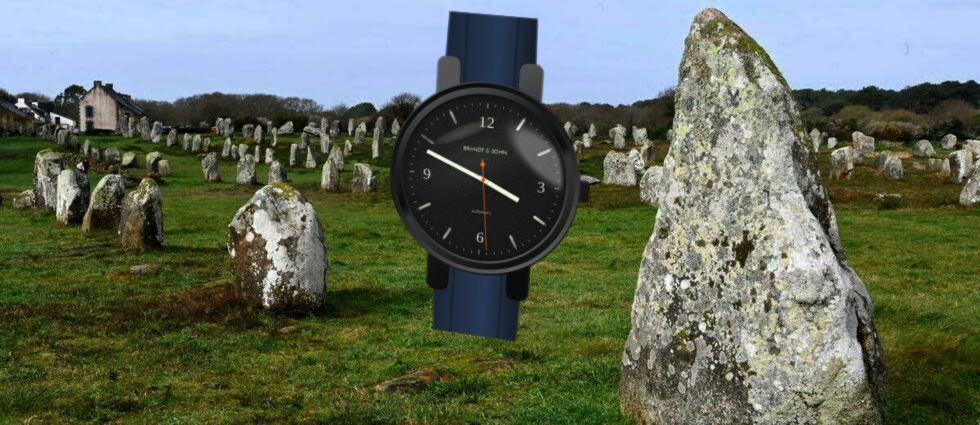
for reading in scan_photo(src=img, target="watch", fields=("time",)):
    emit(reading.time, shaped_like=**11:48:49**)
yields **3:48:29**
